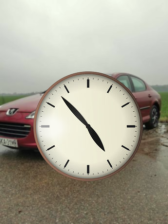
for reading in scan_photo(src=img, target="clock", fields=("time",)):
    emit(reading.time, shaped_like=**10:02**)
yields **4:53**
